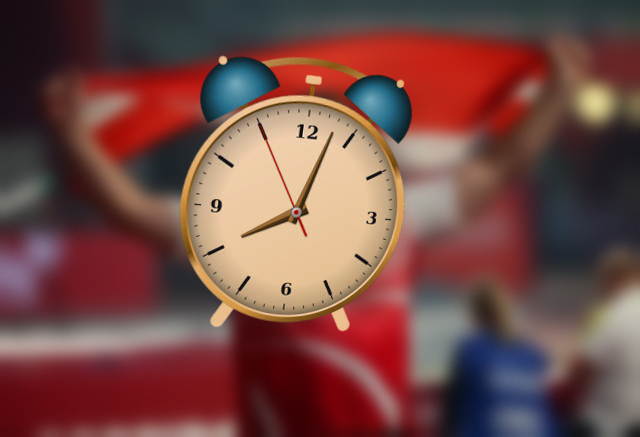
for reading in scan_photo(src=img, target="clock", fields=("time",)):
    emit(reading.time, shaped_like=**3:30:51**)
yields **8:02:55**
